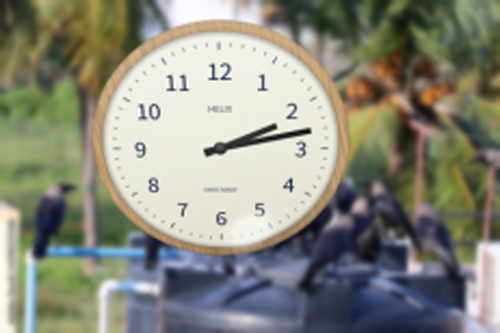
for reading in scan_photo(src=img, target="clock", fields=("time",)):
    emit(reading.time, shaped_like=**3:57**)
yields **2:13**
